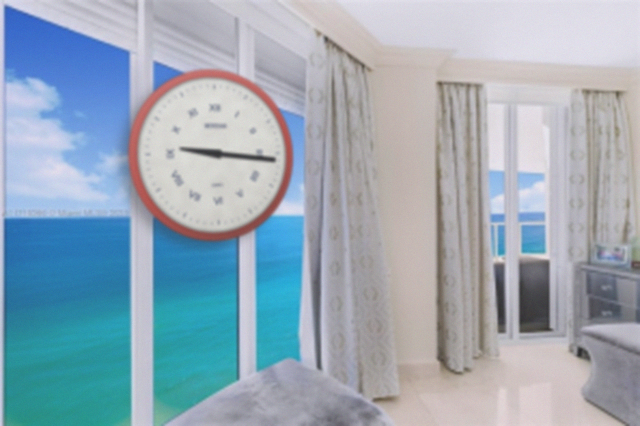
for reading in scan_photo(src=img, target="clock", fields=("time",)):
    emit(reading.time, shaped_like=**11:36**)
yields **9:16**
